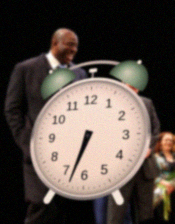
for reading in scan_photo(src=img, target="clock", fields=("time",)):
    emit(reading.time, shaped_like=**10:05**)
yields **6:33**
